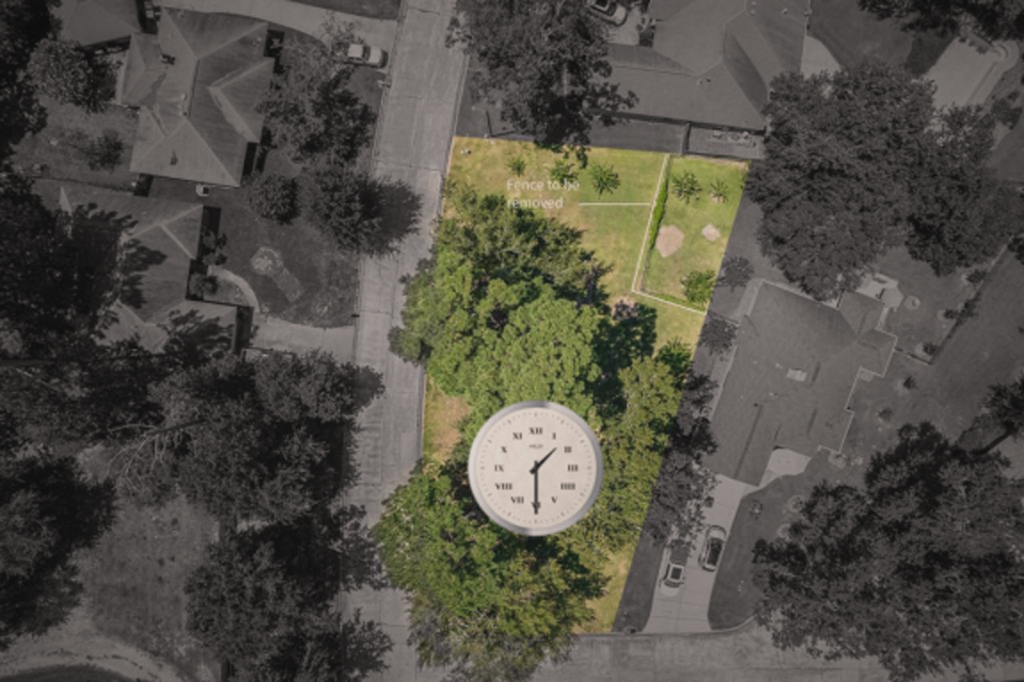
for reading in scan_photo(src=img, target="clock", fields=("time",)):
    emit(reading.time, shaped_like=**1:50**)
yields **1:30**
